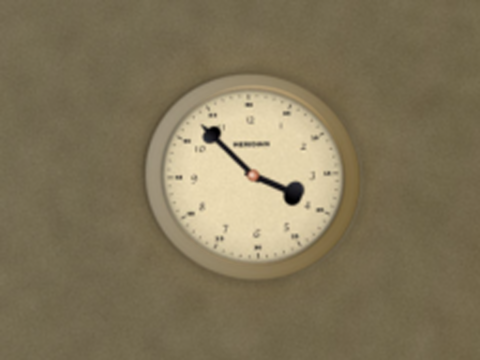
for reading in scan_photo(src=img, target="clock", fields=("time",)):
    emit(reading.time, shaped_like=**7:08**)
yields **3:53**
